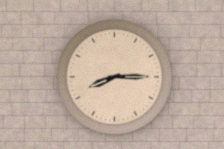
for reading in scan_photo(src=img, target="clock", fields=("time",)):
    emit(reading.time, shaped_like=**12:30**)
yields **8:15**
